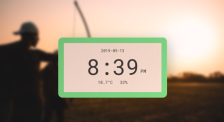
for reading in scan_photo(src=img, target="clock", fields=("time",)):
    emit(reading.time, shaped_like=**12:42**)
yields **8:39**
